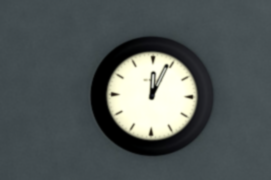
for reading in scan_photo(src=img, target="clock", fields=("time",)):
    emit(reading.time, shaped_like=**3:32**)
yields **12:04**
